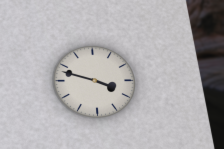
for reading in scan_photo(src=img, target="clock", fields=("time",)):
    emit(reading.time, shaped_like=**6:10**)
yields **3:48**
